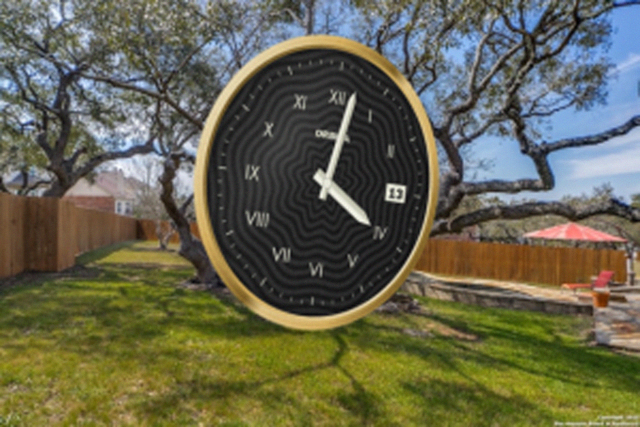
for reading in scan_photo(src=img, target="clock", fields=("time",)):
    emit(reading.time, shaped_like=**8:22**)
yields **4:02**
